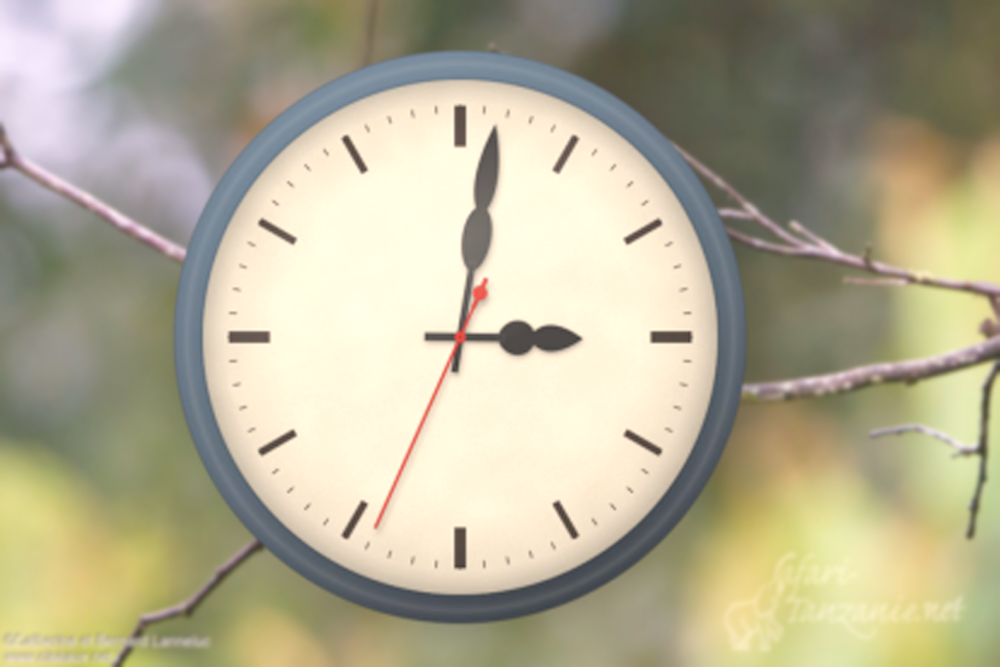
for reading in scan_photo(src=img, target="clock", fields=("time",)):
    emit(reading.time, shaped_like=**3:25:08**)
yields **3:01:34**
